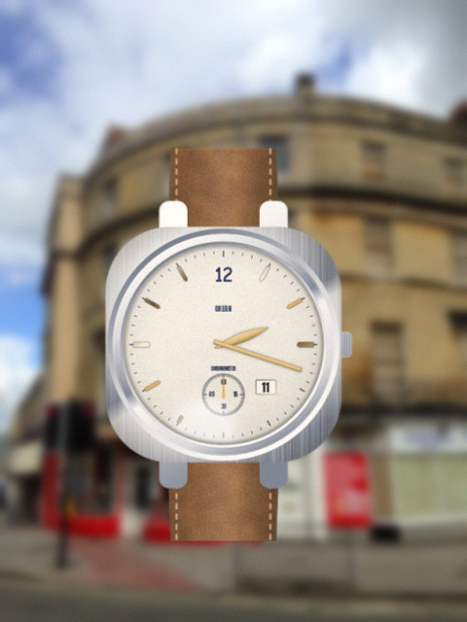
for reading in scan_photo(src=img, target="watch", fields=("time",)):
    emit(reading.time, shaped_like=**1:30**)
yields **2:18**
